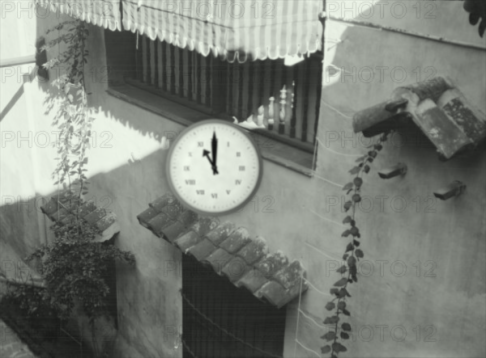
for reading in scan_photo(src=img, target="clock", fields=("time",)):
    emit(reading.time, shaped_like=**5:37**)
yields **11:00**
